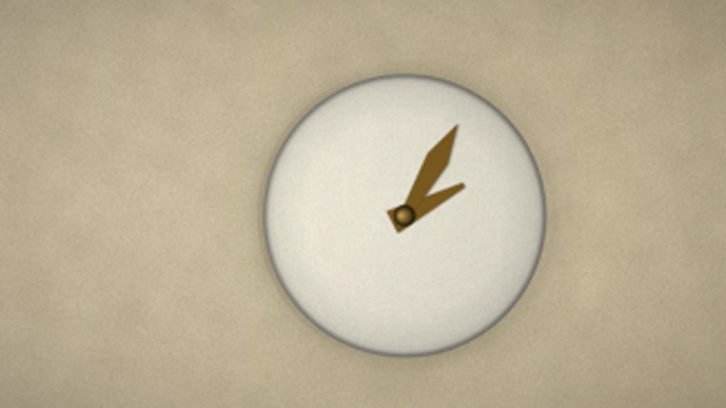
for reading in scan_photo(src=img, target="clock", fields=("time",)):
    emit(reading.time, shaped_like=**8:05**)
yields **2:05**
